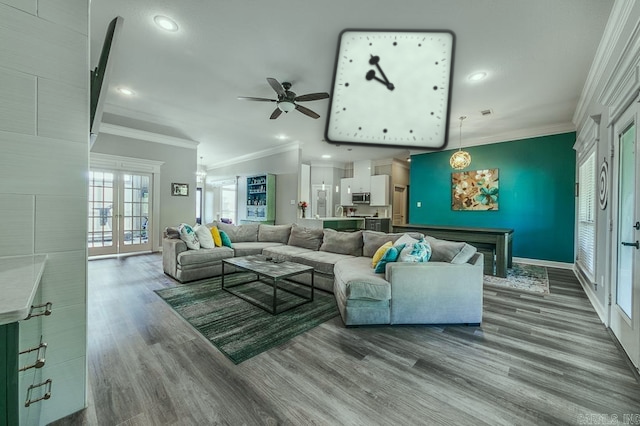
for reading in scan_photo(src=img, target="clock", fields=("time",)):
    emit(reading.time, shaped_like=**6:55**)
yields **9:54**
